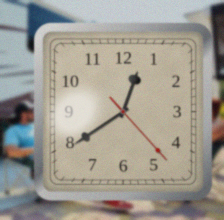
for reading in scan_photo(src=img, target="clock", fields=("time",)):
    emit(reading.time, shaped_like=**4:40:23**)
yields **12:39:23**
